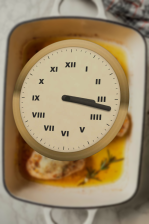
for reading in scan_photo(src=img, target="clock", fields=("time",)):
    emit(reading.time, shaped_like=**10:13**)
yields **3:17**
